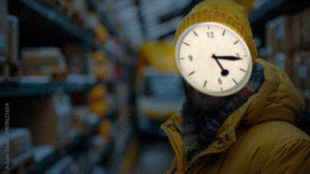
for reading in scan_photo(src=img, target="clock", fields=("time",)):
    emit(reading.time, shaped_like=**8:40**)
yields **5:16**
